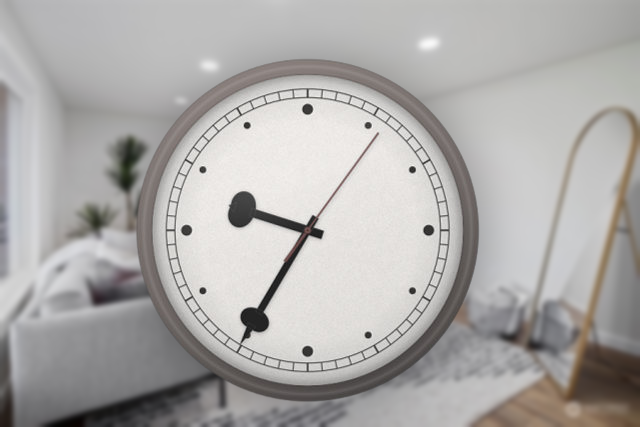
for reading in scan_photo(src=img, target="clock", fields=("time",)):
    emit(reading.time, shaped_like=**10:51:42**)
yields **9:35:06**
